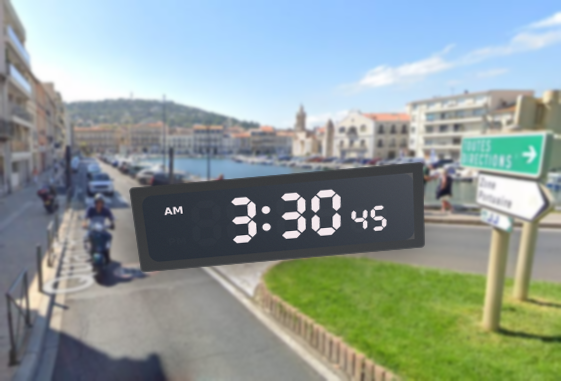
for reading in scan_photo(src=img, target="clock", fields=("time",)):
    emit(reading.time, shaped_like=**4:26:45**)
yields **3:30:45**
